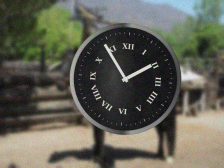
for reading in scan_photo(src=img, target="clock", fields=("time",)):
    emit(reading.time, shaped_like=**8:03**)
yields **1:54**
